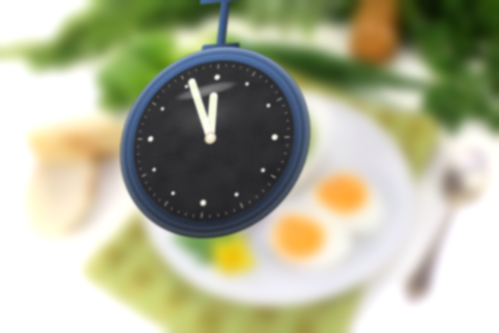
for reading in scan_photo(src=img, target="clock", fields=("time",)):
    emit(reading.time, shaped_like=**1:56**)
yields **11:56**
